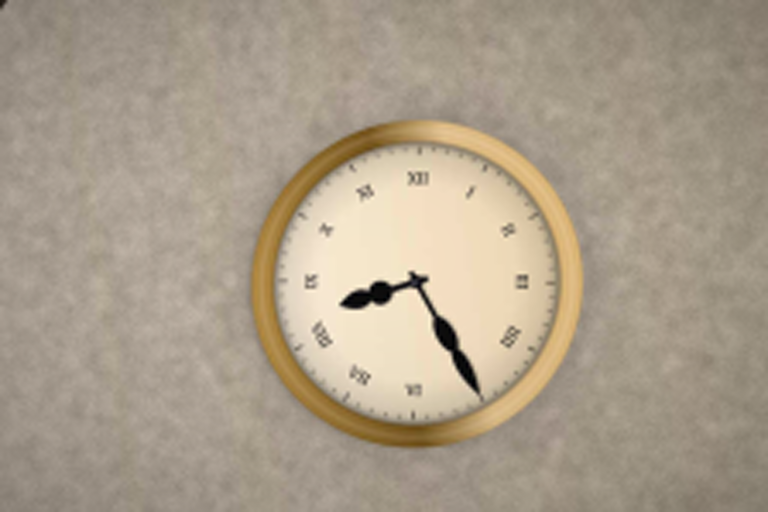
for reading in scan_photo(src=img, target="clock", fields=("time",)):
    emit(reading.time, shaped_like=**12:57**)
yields **8:25**
